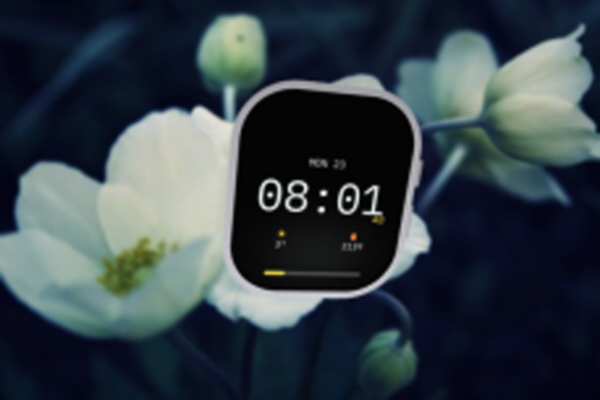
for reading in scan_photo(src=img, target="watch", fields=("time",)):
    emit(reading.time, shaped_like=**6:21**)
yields **8:01**
